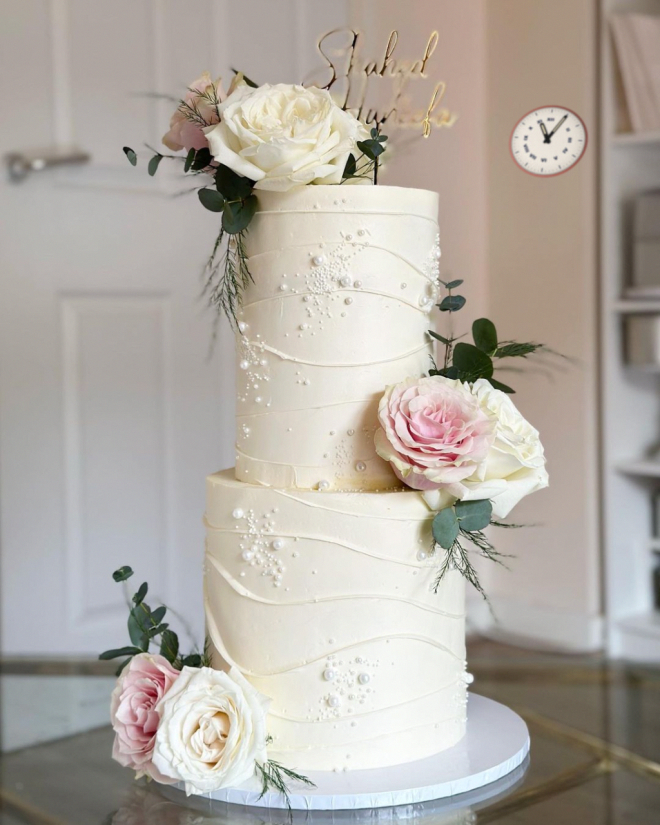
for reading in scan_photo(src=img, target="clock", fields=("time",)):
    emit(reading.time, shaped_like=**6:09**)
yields **11:05**
